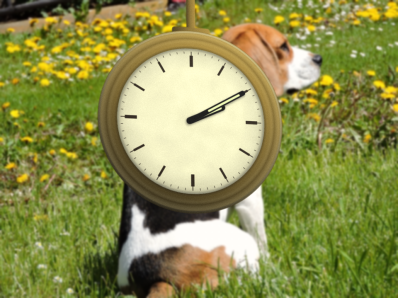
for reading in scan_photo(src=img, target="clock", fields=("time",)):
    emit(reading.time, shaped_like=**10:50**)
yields **2:10**
